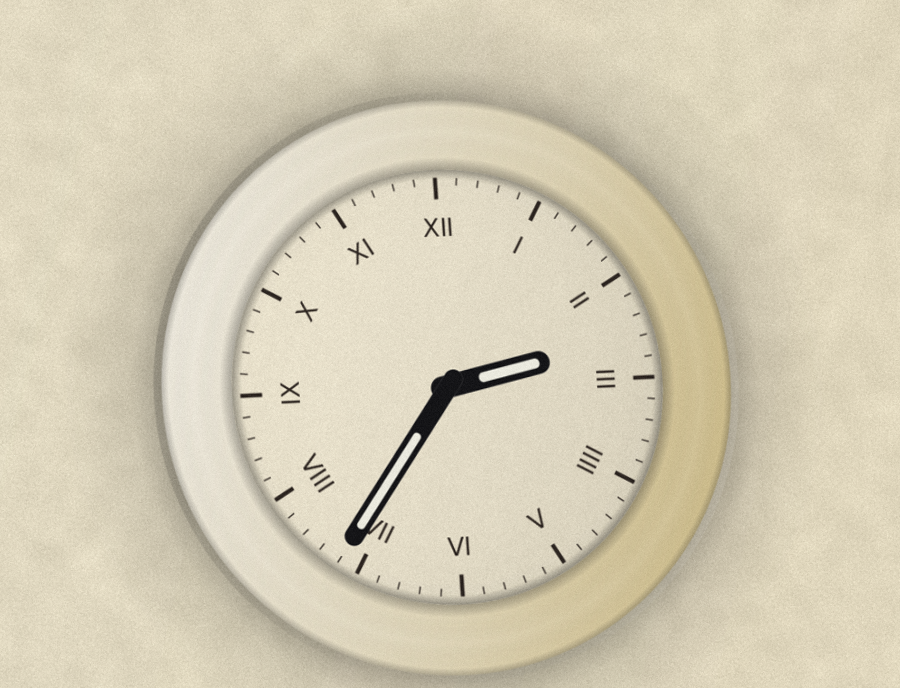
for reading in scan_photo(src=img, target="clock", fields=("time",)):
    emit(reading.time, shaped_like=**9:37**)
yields **2:36**
